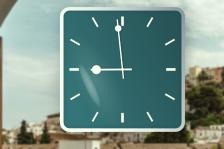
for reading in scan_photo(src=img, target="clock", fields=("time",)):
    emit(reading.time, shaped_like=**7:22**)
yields **8:59**
